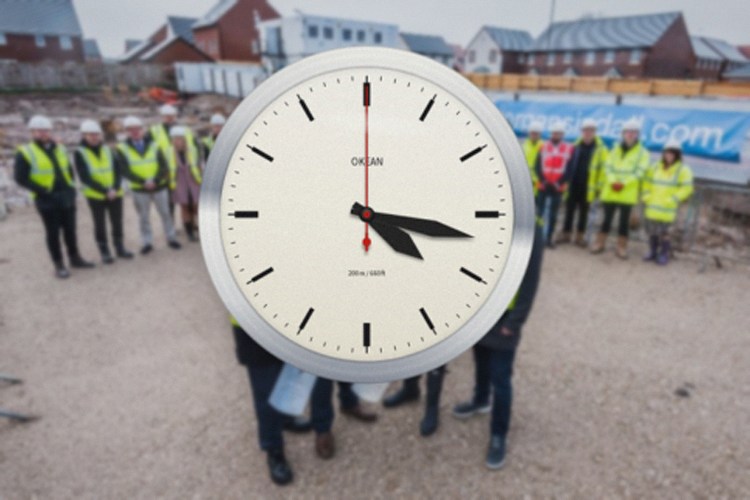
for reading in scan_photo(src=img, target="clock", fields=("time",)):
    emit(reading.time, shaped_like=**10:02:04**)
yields **4:17:00**
